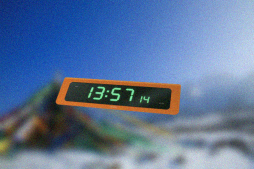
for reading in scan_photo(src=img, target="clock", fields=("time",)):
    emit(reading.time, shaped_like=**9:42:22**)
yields **13:57:14**
